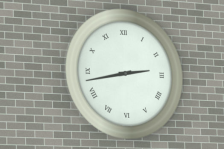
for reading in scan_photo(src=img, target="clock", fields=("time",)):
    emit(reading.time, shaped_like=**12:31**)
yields **2:43**
